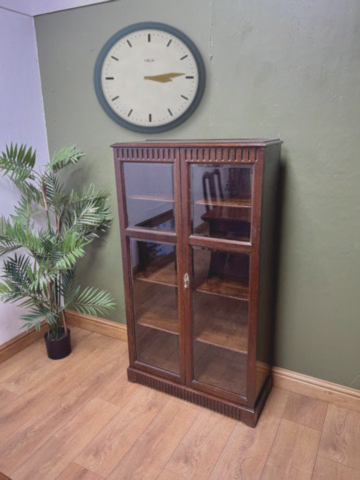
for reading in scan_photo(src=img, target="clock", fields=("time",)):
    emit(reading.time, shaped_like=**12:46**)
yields **3:14**
